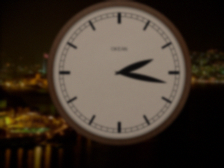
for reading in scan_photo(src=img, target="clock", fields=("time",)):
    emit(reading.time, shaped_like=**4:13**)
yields **2:17**
